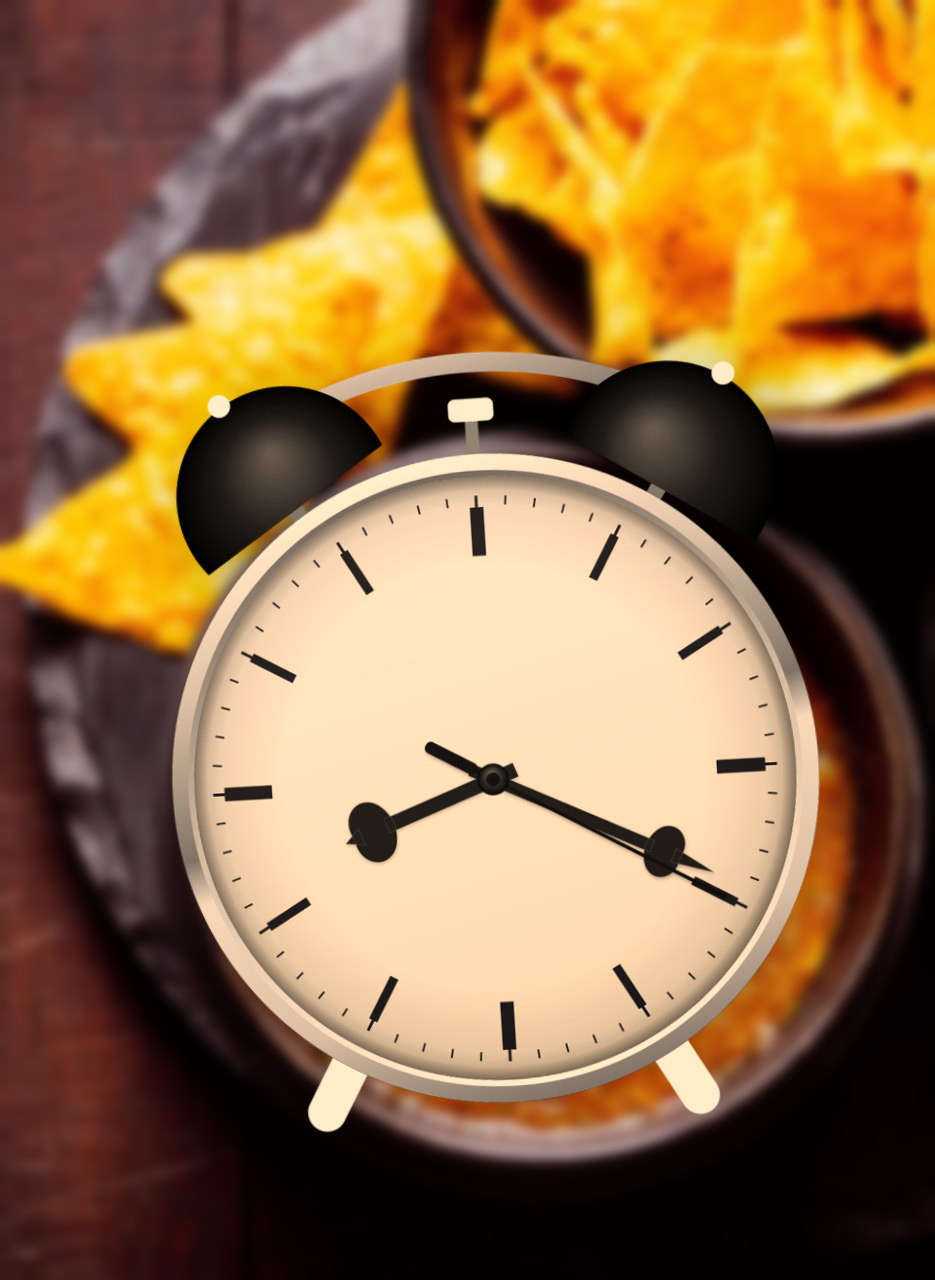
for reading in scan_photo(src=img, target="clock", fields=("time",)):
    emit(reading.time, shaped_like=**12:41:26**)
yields **8:19:20**
